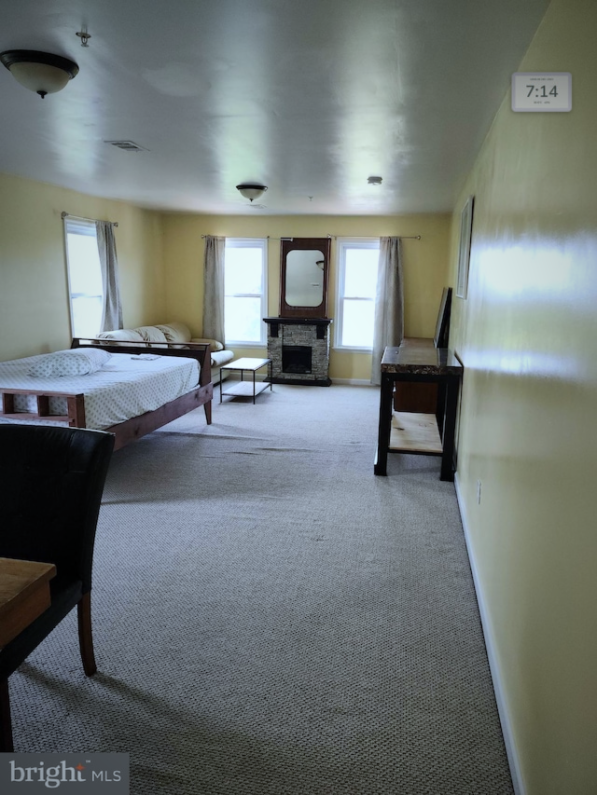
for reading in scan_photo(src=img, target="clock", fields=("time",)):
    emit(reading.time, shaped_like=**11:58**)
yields **7:14**
